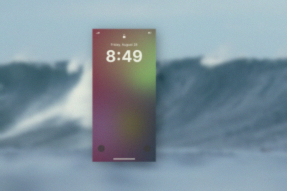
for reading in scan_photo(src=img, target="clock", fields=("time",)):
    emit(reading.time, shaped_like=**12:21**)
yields **8:49**
